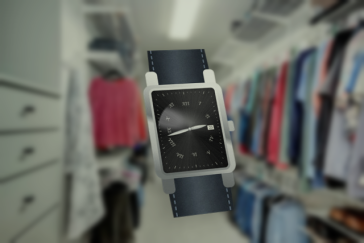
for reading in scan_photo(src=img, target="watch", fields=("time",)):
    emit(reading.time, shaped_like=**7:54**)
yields **2:43**
